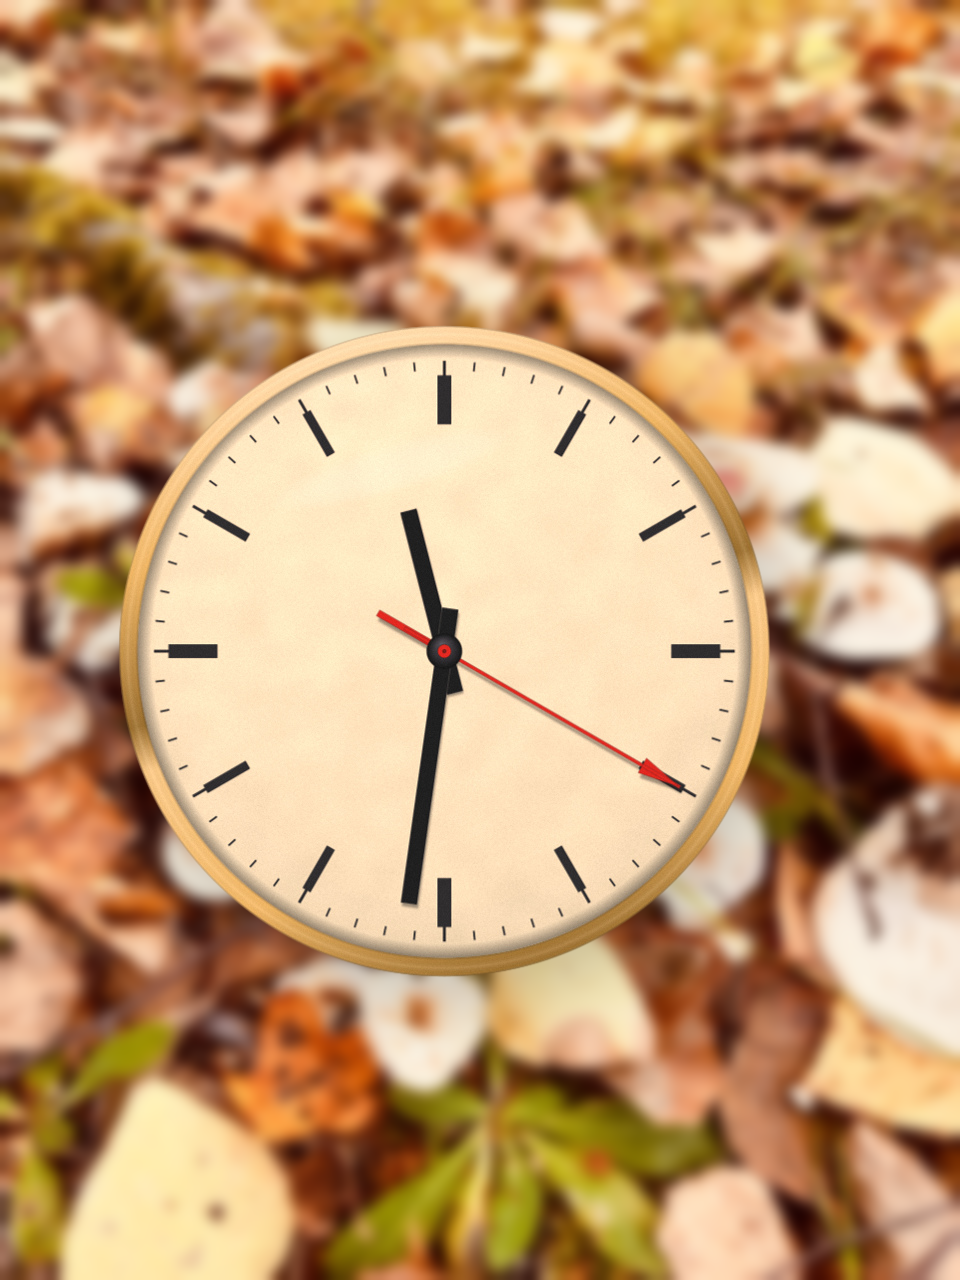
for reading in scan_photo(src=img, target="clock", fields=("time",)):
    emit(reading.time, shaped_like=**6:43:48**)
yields **11:31:20**
